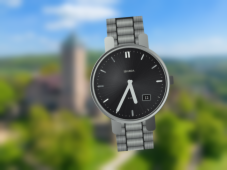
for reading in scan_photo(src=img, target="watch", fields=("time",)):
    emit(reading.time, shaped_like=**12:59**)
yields **5:35**
